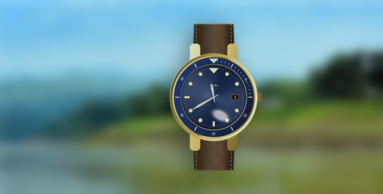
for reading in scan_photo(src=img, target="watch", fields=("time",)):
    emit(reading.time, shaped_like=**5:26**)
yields **11:40**
